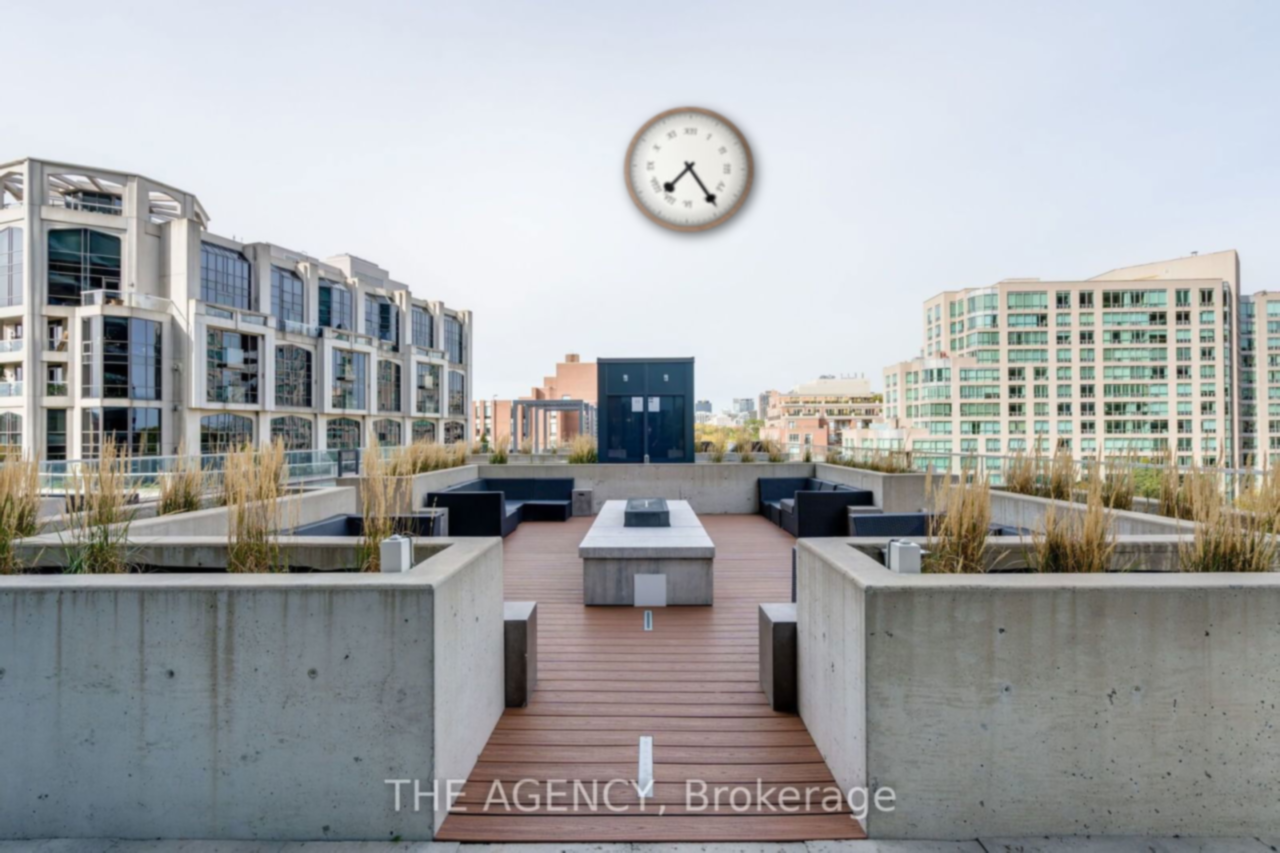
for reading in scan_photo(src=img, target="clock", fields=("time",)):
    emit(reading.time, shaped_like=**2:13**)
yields **7:24**
